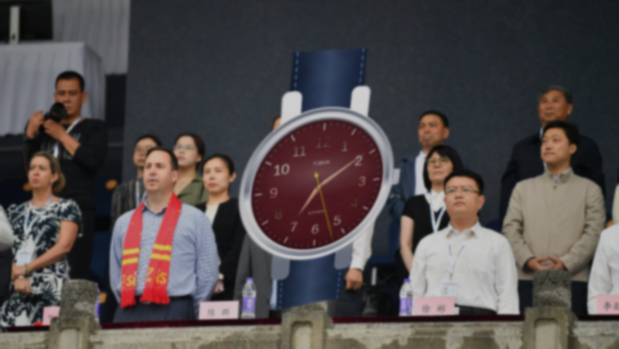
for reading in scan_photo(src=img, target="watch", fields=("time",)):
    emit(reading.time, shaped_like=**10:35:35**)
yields **7:09:27**
